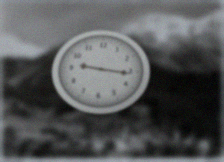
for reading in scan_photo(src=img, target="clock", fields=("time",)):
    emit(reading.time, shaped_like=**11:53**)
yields **9:16**
